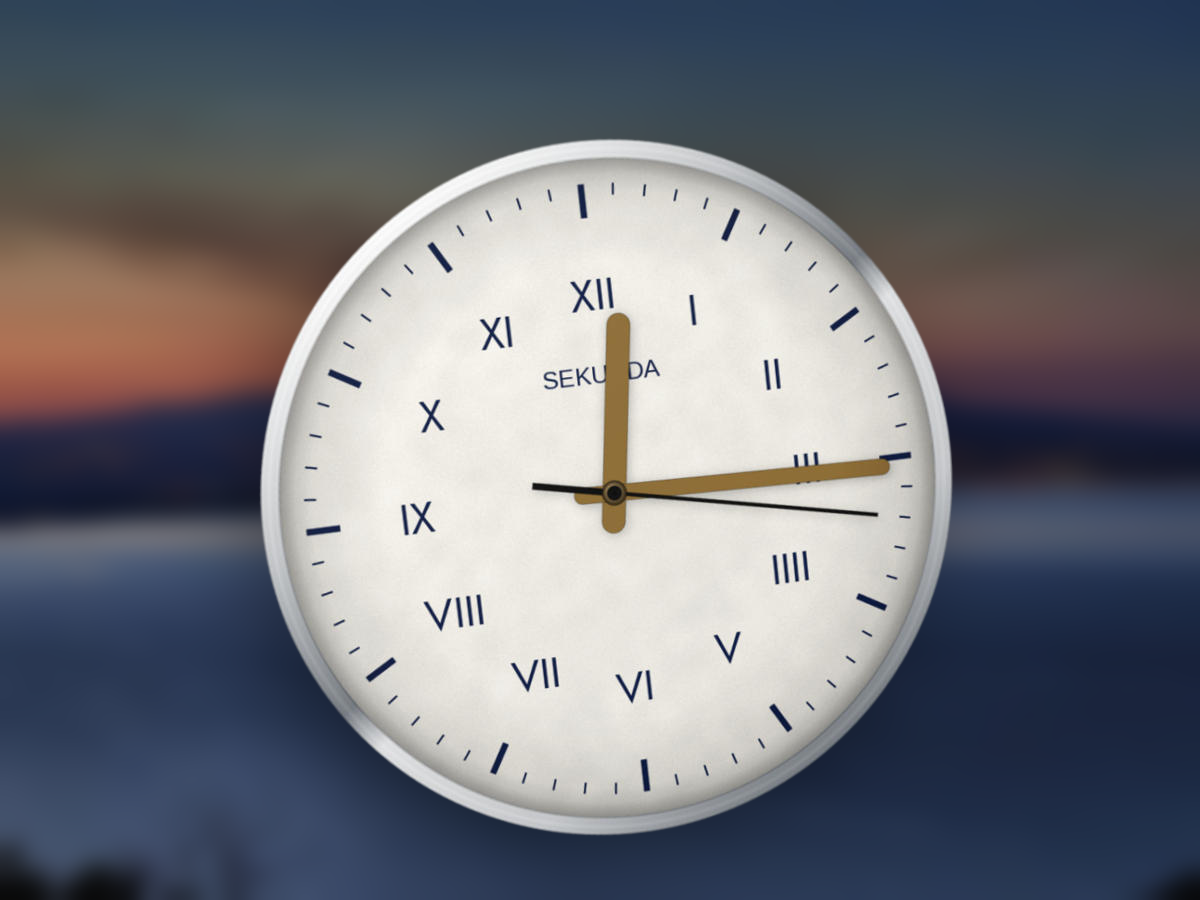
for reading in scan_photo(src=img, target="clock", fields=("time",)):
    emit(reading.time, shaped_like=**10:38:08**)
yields **12:15:17**
